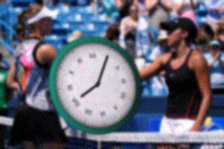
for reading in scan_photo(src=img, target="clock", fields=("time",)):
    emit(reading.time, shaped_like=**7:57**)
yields **8:05**
